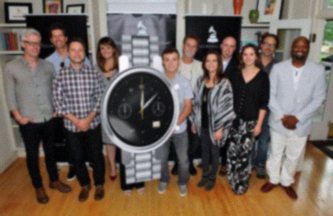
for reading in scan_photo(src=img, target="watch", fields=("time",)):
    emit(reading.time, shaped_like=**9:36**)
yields **12:08**
